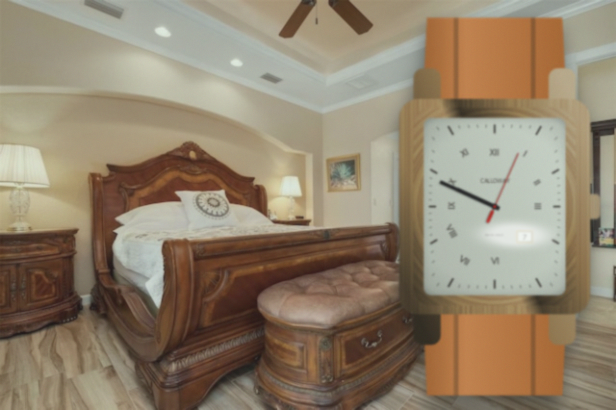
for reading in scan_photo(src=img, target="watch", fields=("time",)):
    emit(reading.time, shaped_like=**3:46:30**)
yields **9:49:04**
